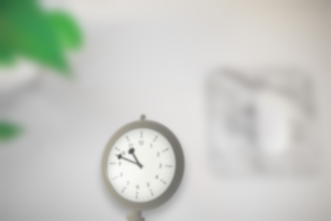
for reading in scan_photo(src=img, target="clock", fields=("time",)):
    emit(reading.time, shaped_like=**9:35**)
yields **10:48**
